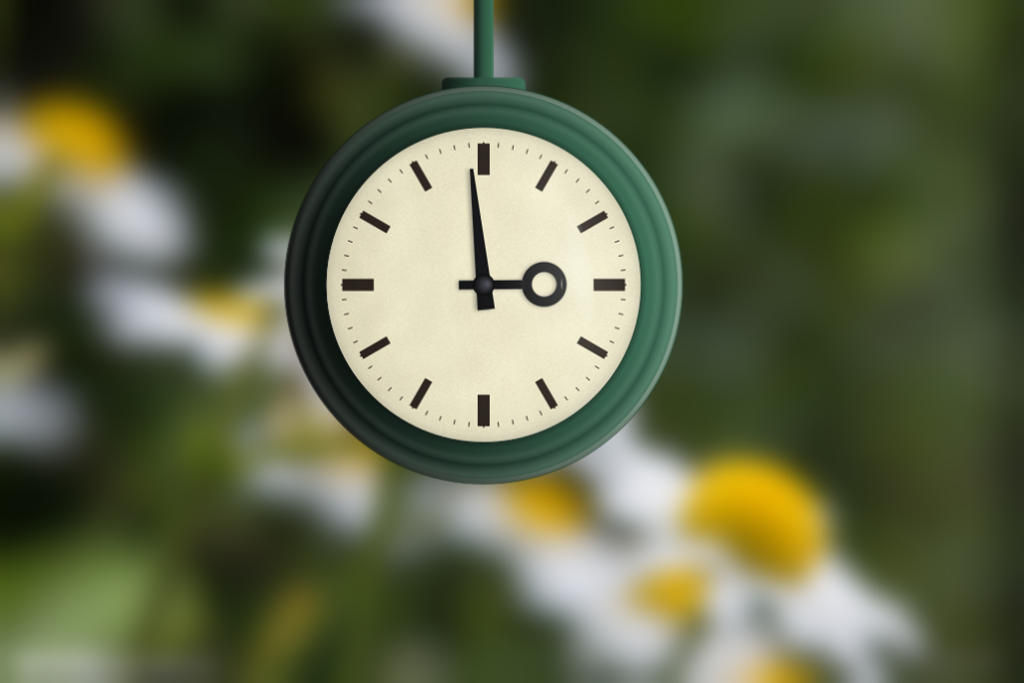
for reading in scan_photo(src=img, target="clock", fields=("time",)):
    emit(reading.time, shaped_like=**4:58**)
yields **2:59**
